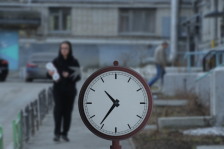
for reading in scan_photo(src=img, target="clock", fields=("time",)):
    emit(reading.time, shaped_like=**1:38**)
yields **10:36**
